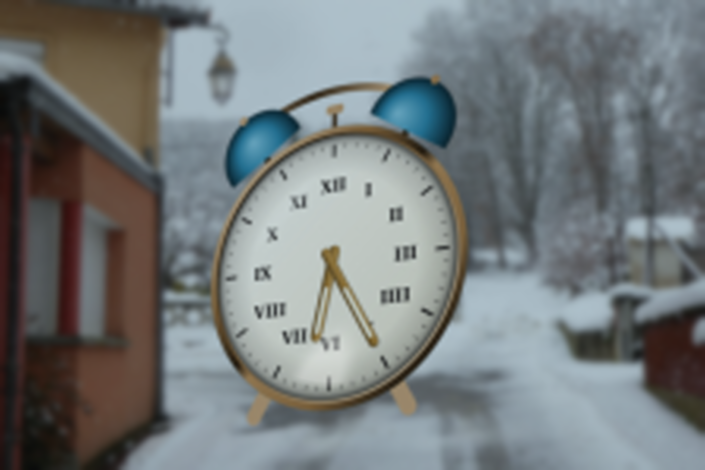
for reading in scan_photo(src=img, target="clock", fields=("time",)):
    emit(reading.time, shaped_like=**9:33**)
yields **6:25**
